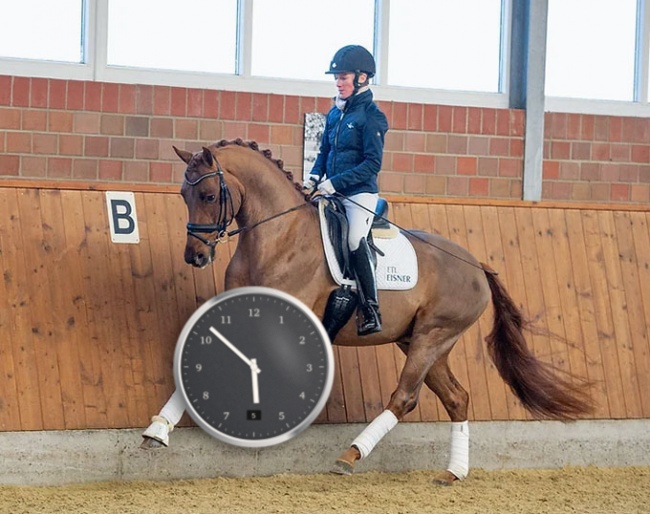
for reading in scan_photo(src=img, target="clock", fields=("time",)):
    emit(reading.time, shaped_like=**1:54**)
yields **5:52**
